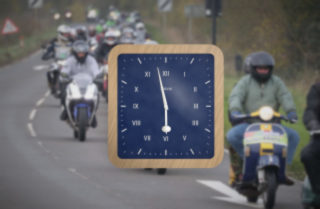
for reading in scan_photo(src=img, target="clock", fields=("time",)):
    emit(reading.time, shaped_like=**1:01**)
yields **5:58**
